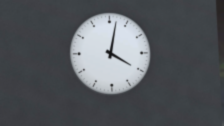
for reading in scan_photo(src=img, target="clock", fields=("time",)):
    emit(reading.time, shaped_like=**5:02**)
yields **4:02**
